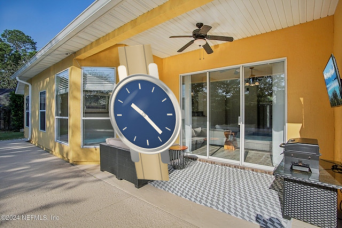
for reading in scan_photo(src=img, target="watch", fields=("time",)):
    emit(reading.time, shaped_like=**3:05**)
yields **10:23**
